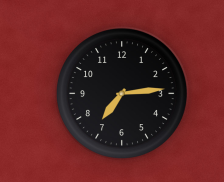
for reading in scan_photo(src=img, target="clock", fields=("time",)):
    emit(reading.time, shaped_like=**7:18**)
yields **7:14**
